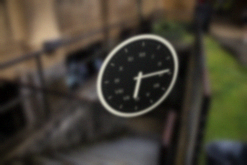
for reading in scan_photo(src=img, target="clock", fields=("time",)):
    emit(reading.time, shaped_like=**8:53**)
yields **6:14**
